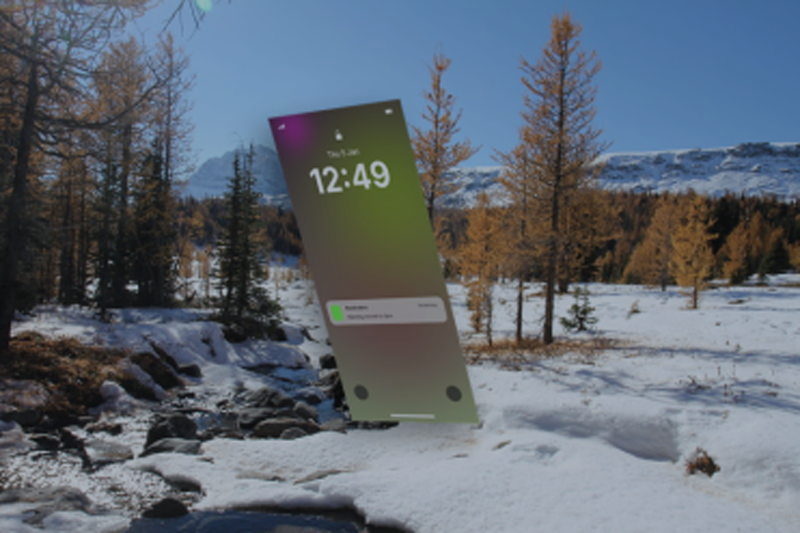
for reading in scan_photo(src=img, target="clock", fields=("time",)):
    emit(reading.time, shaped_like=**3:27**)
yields **12:49**
